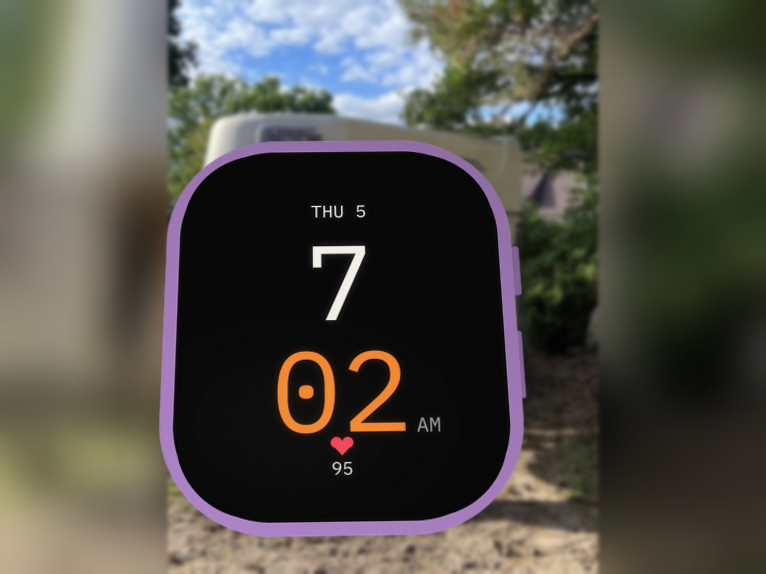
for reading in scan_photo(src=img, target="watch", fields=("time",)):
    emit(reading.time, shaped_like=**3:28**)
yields **7:02**
